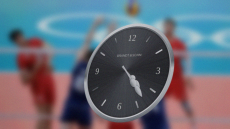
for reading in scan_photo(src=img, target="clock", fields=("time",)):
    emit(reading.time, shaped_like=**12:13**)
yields **4:23**
